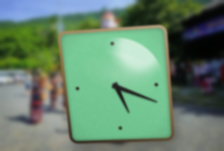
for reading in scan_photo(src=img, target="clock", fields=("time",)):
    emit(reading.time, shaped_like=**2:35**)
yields **5:19**
